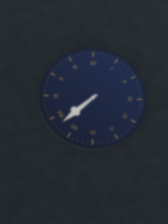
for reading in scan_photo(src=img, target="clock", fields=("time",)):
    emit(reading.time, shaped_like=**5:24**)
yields **7:38**
